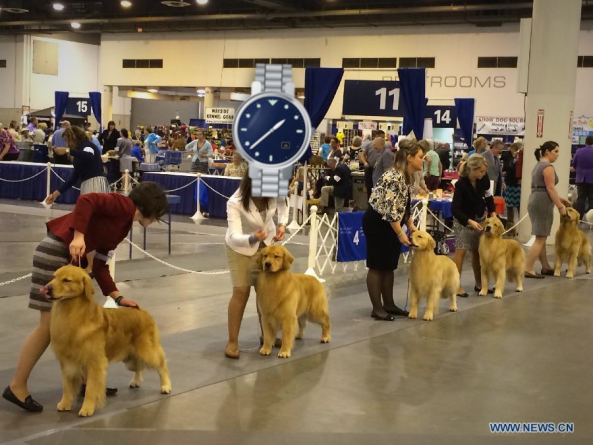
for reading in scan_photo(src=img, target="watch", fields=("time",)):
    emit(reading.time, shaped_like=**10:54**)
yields **1:38**
